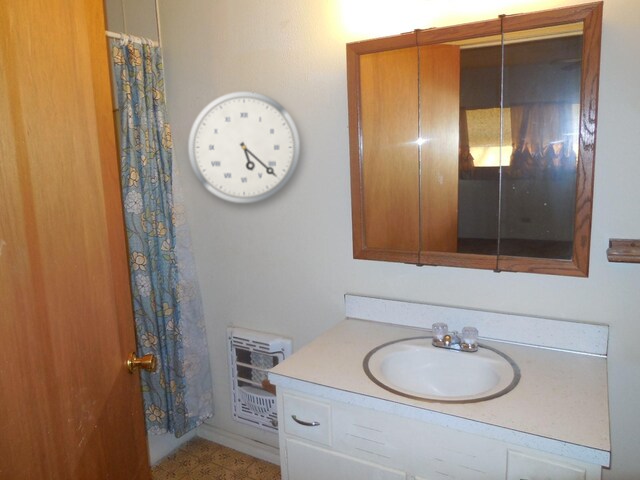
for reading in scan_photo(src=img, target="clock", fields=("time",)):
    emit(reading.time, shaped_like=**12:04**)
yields **5:22**
